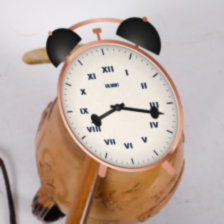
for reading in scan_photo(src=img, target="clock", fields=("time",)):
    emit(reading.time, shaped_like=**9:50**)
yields **8:17**
